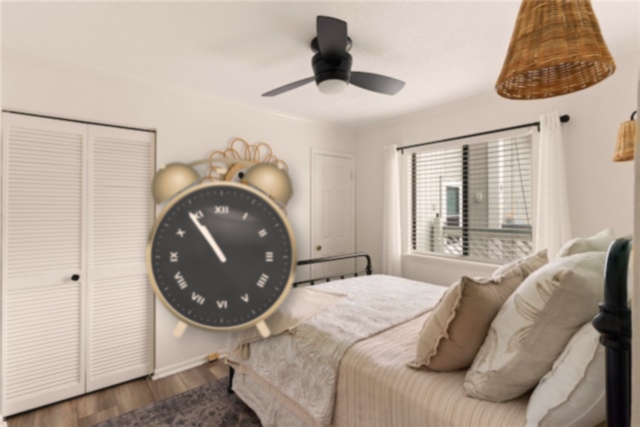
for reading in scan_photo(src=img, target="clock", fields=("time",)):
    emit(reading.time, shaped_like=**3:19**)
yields **10:54**
